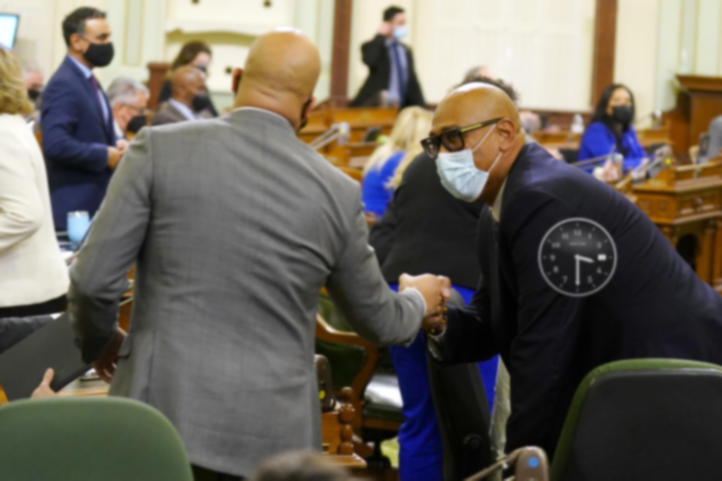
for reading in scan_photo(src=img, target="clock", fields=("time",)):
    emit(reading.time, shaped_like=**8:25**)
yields **3:30**
